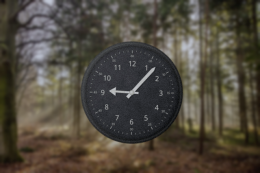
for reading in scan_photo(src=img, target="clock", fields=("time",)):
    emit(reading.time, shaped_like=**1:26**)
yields **9:07**
